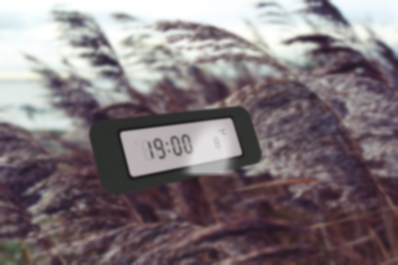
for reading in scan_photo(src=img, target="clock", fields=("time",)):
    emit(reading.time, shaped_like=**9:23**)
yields **19:00**
